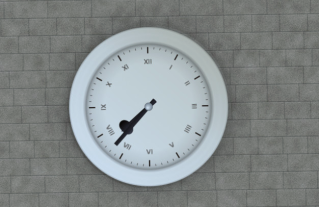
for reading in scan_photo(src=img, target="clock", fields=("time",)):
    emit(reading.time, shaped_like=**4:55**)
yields **7:37**
